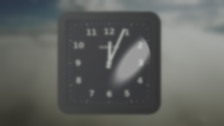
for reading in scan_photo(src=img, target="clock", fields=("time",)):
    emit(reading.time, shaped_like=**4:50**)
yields **12:04**
